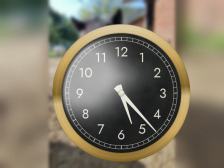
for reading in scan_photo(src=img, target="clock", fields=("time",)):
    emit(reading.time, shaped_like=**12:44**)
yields **5:23**
